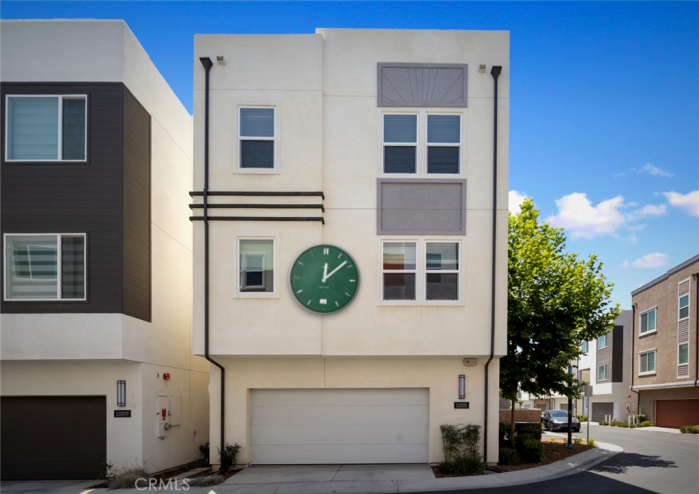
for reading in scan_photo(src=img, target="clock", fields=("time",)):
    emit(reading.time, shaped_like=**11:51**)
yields **12:08**
